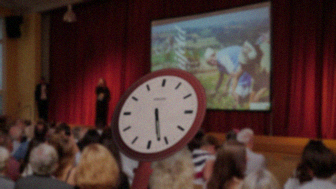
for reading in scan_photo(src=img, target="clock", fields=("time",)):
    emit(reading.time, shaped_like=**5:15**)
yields **5:27**
